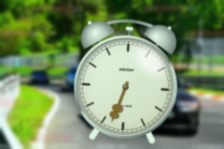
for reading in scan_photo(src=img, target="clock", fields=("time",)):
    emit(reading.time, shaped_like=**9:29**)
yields **6:33**
